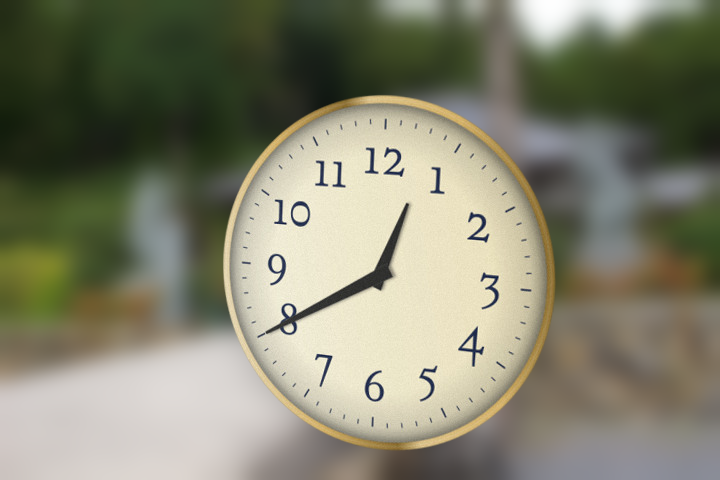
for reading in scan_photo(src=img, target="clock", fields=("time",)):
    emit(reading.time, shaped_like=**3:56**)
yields **12:40**
